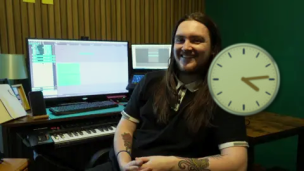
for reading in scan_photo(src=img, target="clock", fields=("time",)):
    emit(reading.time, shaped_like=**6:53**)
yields **4:14**
